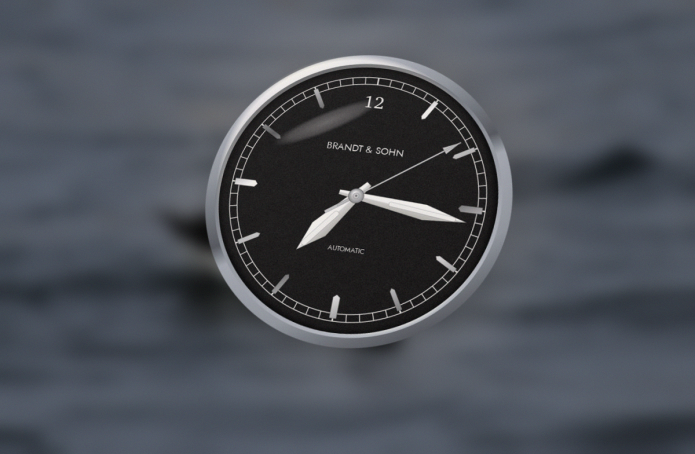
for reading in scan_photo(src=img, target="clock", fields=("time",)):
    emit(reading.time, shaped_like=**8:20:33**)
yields **7:16:09**
